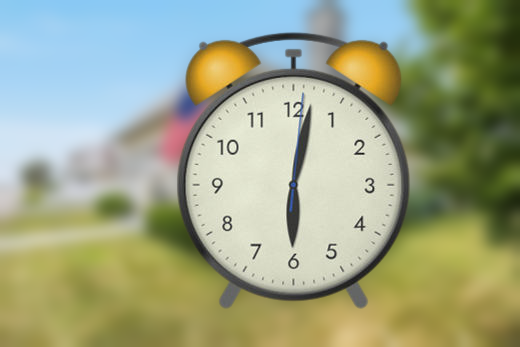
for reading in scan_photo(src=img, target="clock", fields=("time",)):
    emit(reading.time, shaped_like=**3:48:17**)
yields **6:02:01**
